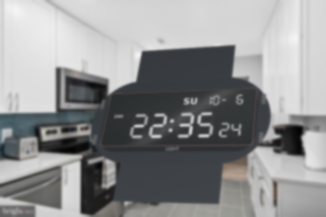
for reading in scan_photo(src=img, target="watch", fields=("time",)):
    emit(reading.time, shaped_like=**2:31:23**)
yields **22:35:24**
